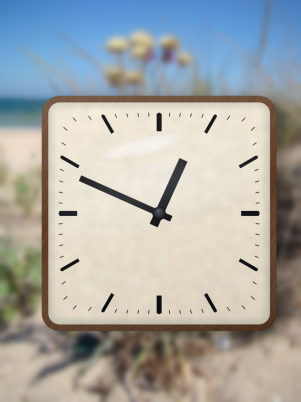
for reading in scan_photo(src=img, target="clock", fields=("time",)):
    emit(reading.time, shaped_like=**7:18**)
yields **12:49**
